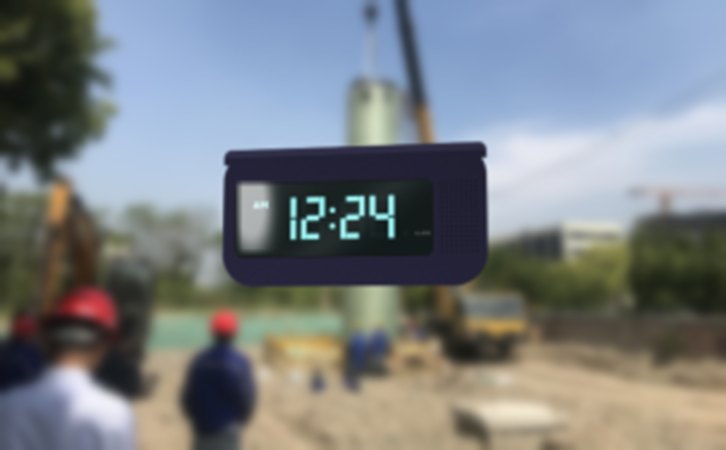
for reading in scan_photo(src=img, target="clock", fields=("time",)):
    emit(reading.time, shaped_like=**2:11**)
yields **12:24**
